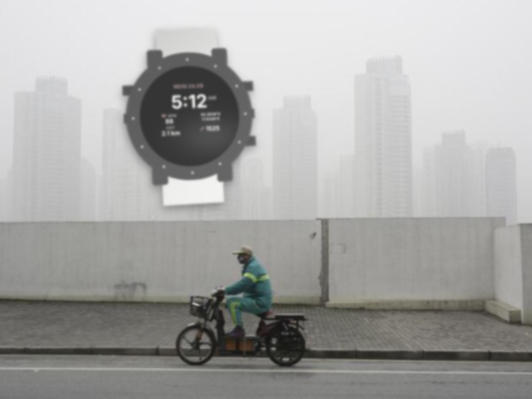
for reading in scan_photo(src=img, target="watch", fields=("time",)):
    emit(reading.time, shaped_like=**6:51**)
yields **5:12**
